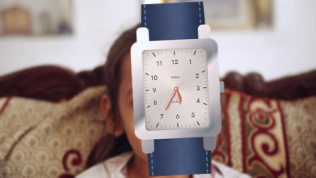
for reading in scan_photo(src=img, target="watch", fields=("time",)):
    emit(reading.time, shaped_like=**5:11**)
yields **5:35**
